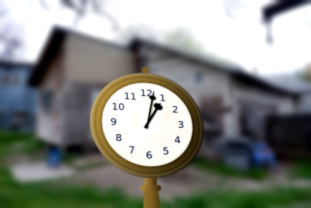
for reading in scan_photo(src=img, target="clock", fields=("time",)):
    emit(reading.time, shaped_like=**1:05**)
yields **1:02**
